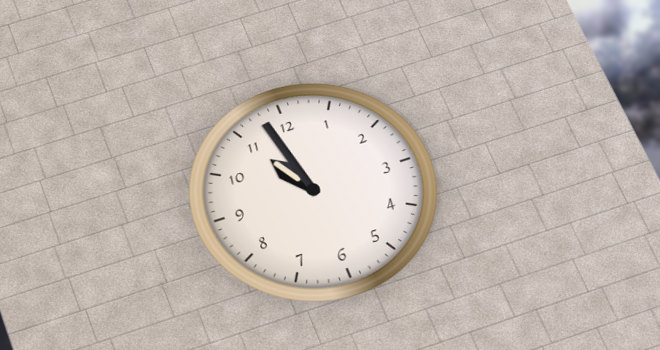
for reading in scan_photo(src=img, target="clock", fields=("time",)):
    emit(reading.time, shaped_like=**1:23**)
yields **10:58**
